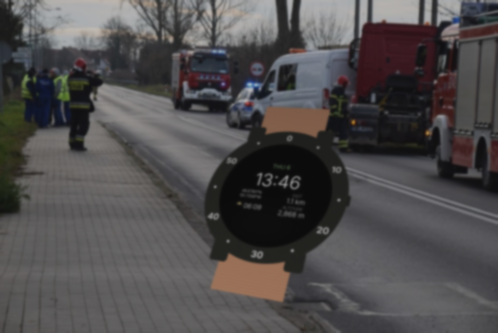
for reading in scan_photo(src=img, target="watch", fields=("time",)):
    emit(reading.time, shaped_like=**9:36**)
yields **13:46**
